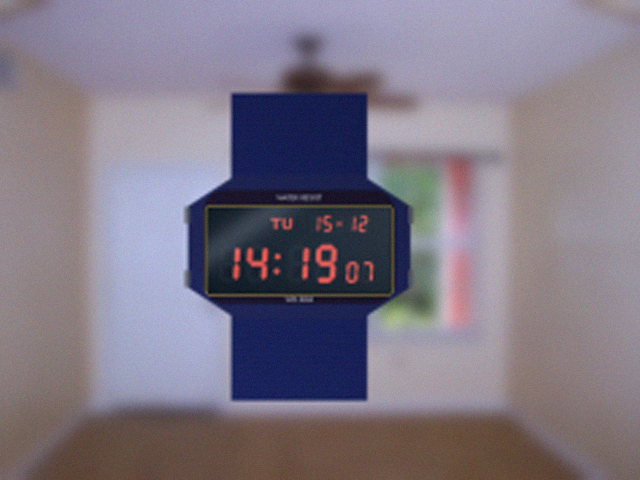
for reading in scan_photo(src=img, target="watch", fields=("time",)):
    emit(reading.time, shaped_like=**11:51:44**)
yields **14:19:07**
